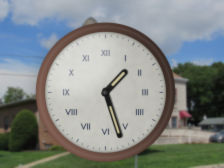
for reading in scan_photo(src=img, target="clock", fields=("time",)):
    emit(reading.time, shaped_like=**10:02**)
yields **1:27**
